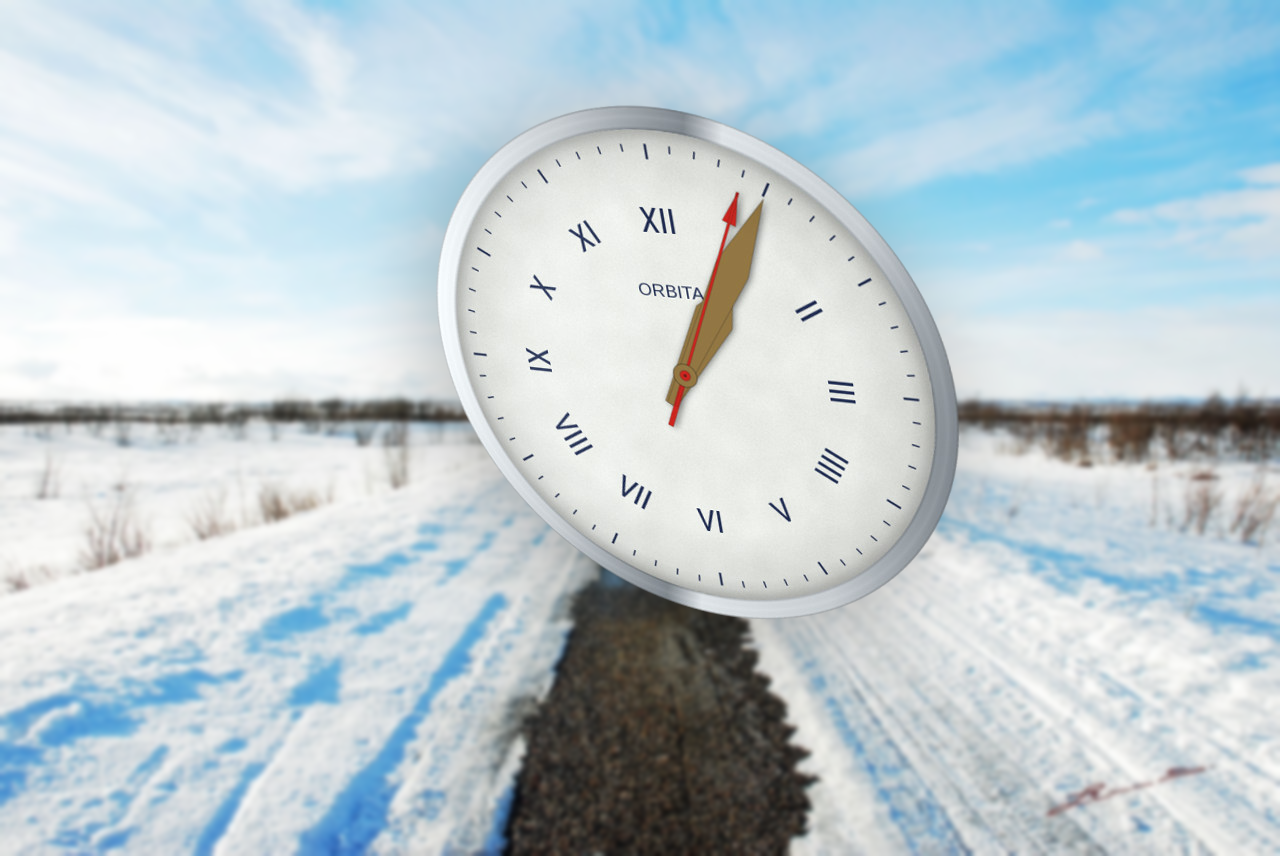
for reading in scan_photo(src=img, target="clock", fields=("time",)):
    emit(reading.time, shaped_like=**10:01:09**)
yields **1:05:04**
